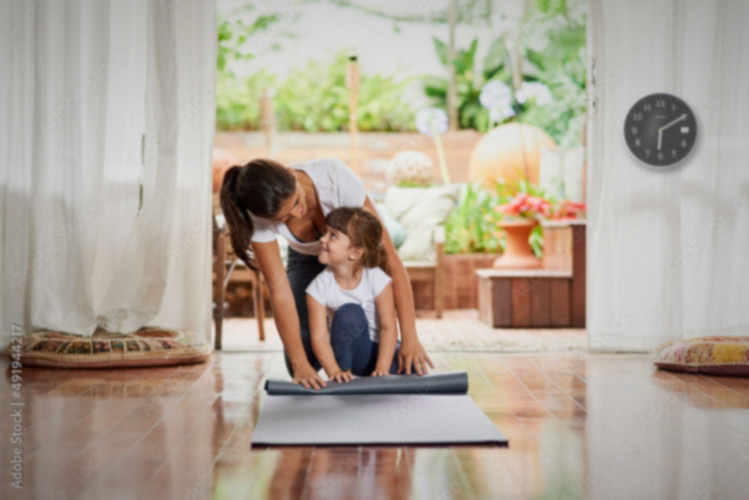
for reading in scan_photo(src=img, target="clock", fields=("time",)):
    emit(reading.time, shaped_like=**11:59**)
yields **6:10**
